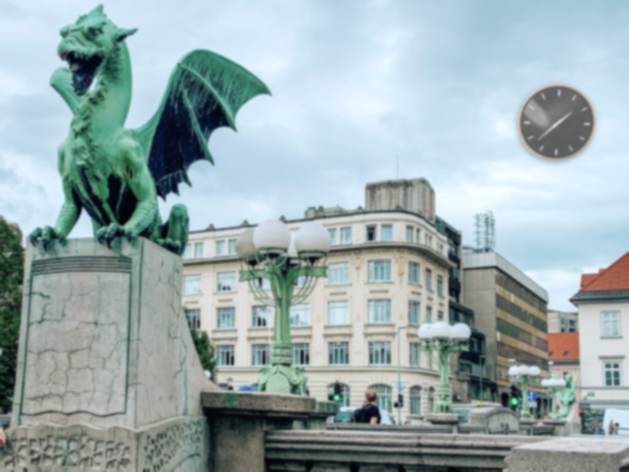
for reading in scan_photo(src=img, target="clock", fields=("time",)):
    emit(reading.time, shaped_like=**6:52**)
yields **1:38**
